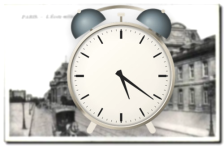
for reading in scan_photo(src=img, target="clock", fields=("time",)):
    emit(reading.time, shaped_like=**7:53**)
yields **5:21**
